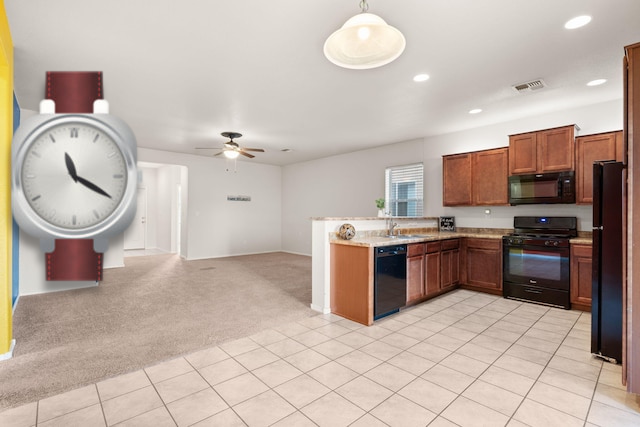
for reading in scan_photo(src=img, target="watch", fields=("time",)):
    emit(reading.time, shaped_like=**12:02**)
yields **11:20**
